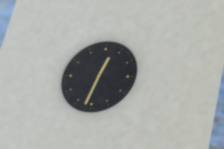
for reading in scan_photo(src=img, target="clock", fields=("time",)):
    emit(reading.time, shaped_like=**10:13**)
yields **12:32**
